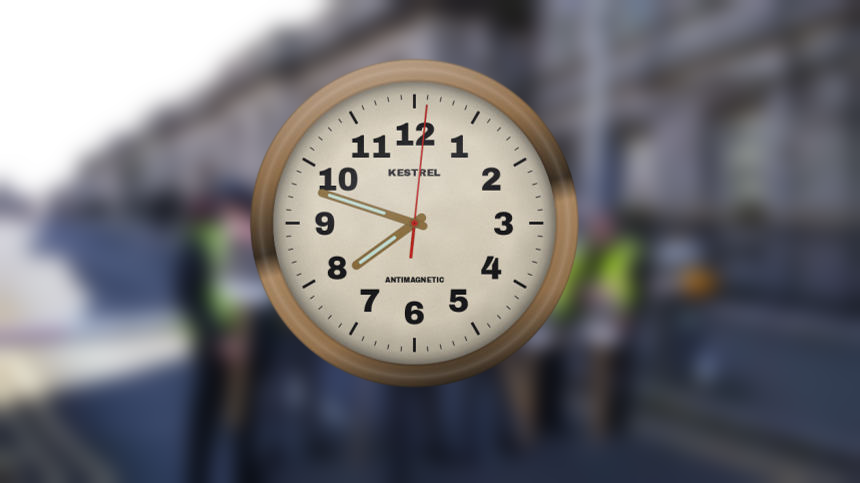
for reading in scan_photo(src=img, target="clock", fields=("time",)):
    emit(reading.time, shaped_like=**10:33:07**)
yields **7:48:01**
